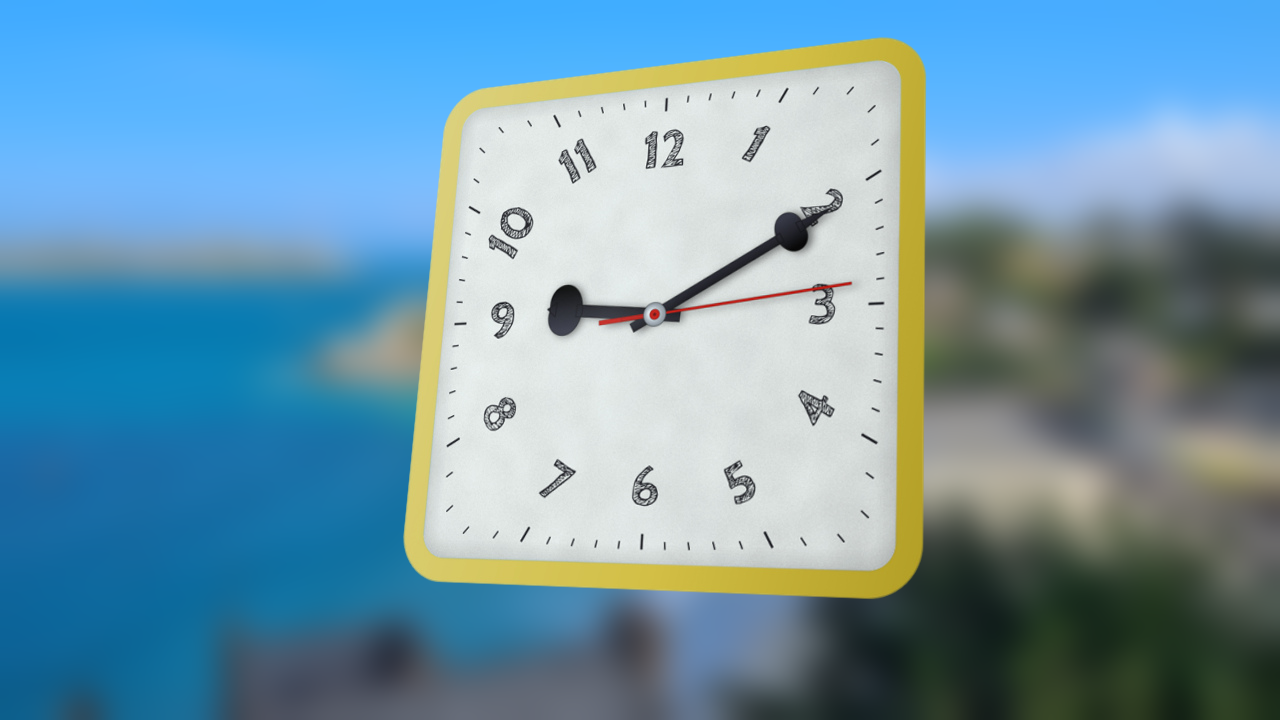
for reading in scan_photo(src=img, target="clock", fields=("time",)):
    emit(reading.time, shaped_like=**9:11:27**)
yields **9:10:14**
